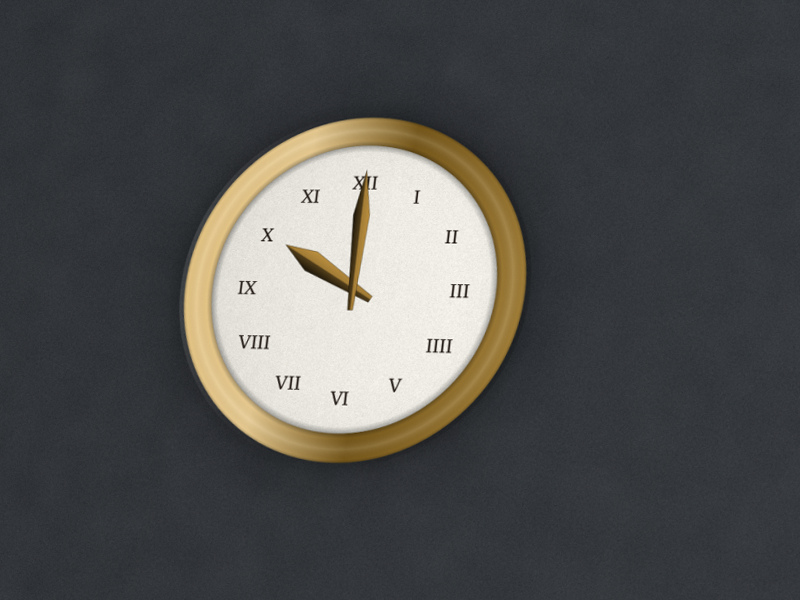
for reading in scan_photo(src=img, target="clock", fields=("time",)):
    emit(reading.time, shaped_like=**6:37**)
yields **10:00**
